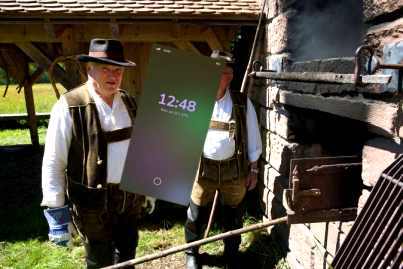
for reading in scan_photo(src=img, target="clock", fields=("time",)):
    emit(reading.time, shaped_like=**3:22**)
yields **12:48**
